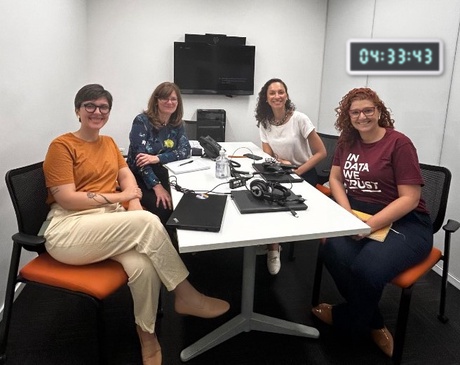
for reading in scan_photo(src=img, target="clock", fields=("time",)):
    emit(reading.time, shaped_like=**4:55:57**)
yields **4:33:43**
